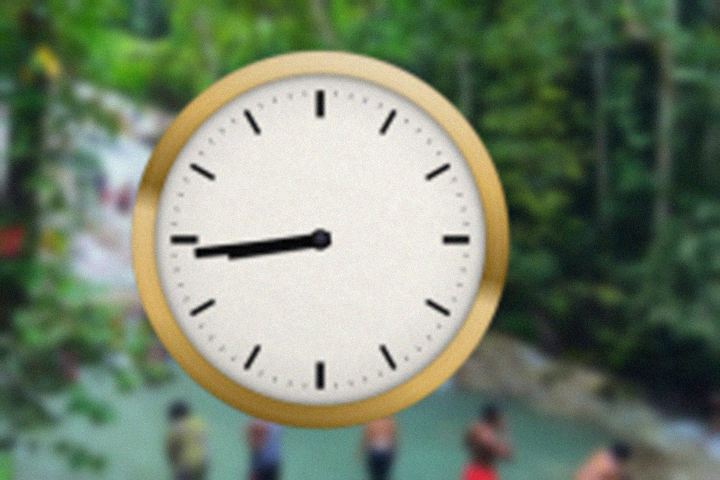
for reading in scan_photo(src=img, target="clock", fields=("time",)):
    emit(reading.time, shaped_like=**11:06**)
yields **8:44**
